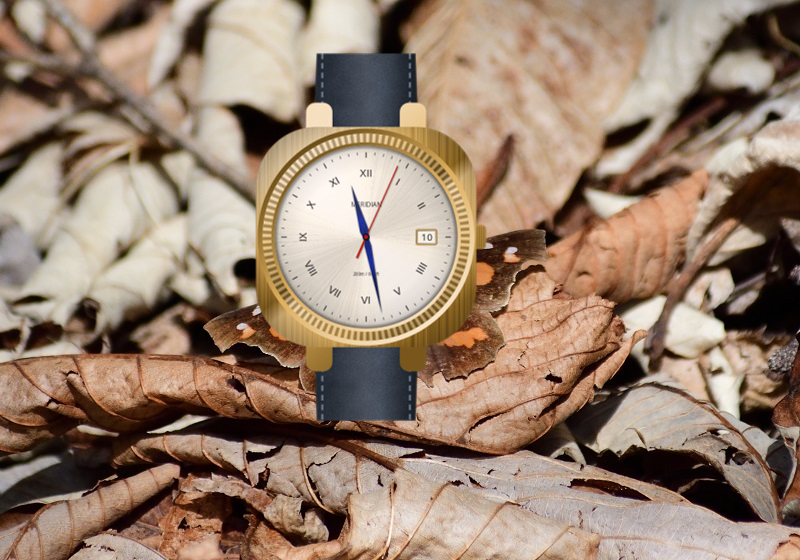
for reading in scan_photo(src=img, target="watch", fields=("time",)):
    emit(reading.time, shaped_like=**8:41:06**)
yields **11:28:04**
